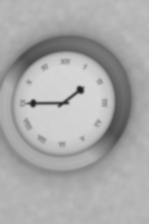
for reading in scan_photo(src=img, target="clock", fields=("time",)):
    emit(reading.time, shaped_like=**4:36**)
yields **1:45**
